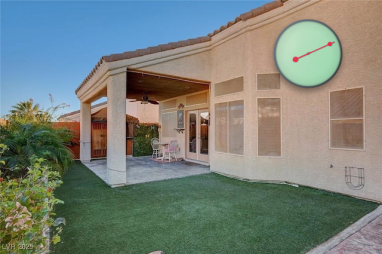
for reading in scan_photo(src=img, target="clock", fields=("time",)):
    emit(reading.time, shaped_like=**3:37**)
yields **8:11**
